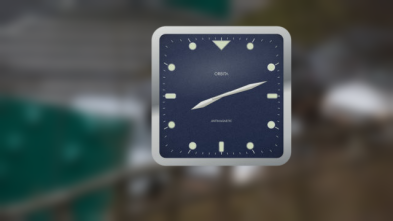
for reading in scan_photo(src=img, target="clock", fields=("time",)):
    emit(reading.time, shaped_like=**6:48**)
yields **8:12**
